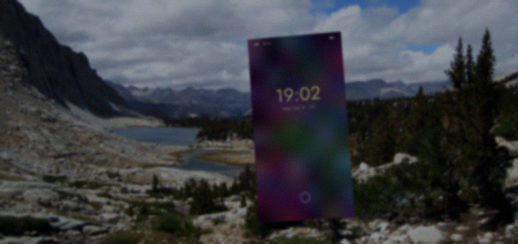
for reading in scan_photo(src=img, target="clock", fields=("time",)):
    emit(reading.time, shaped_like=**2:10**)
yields **19:02**
